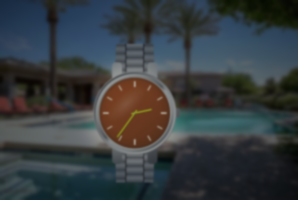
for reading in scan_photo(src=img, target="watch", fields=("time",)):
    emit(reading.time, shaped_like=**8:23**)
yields **2:36**
